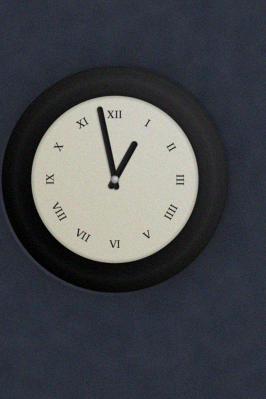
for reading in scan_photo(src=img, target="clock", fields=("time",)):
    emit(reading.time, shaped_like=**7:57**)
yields **12:58**
